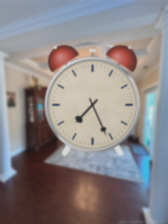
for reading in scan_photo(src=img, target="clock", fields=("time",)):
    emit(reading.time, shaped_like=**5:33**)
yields **7:26**
